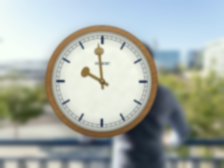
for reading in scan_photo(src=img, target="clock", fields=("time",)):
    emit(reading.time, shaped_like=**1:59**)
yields **9:59**
